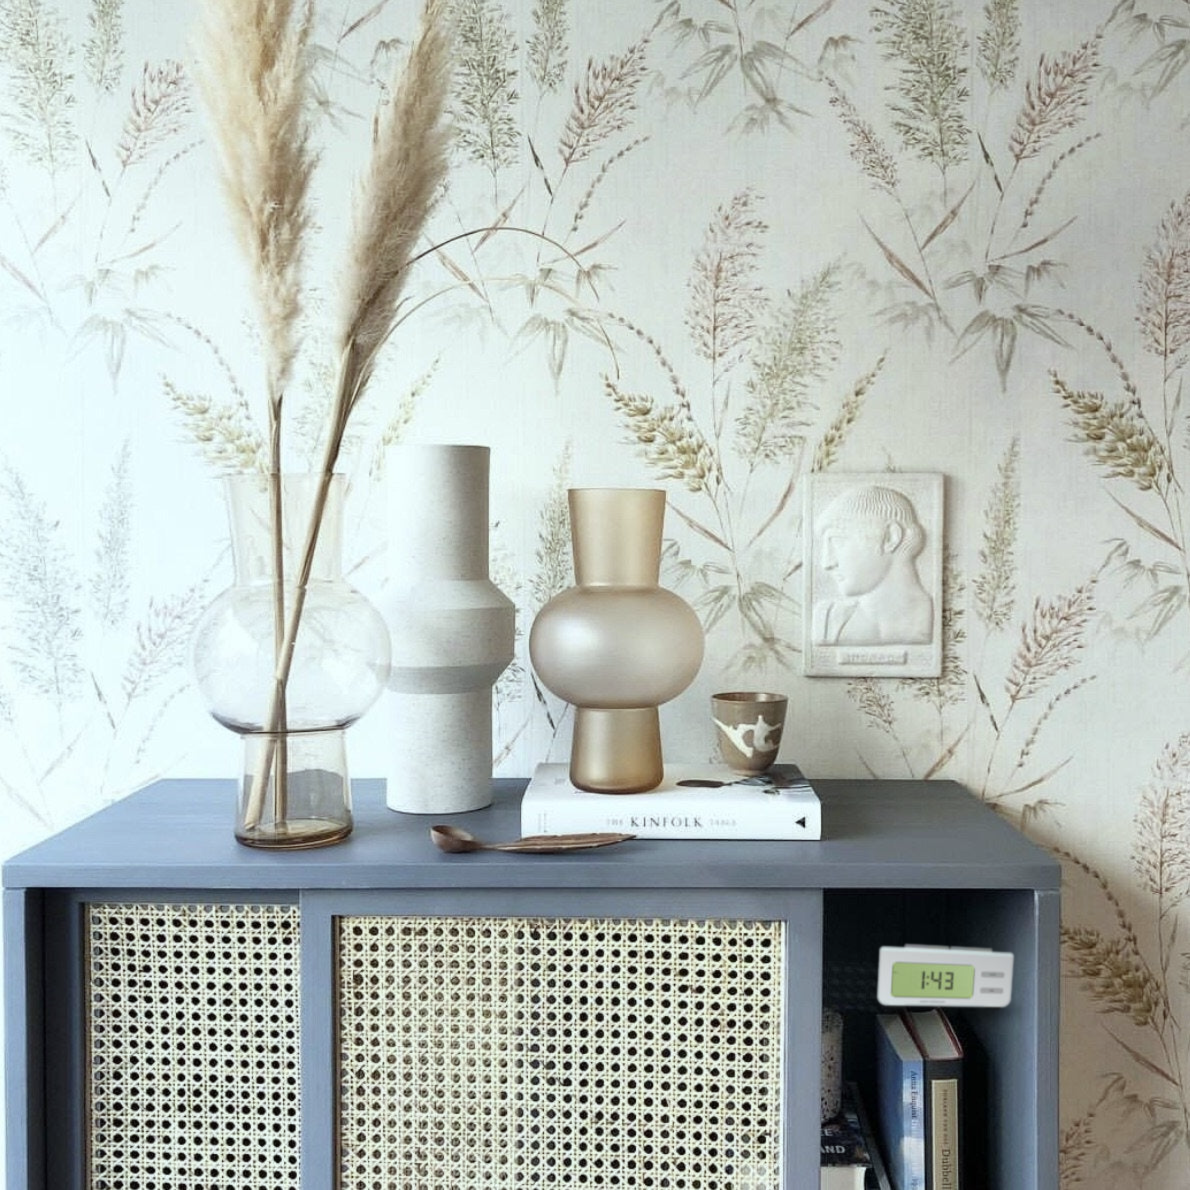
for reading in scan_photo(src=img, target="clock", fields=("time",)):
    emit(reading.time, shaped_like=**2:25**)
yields **1:43**
